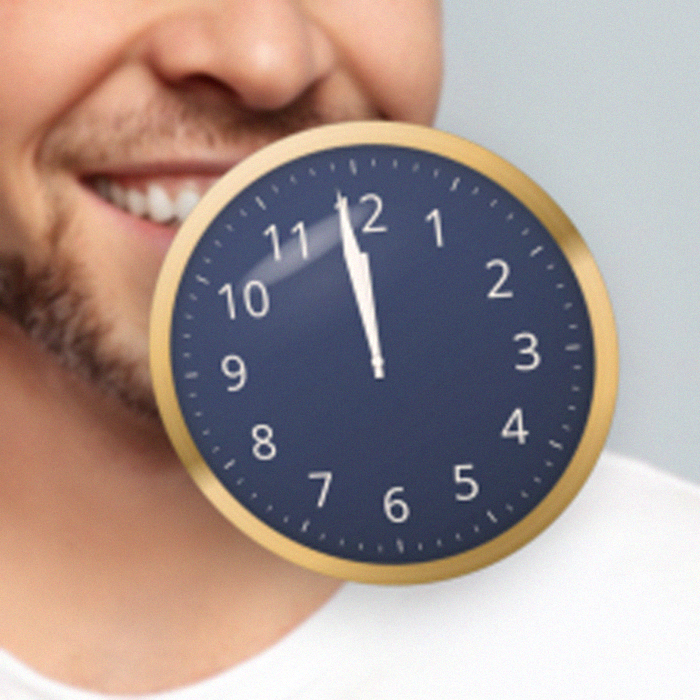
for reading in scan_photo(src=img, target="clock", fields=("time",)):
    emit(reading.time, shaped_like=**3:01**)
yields **11:59**
